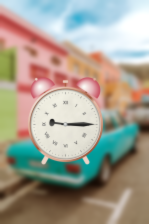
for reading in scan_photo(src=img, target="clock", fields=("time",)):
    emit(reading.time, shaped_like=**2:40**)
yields **9:15**
